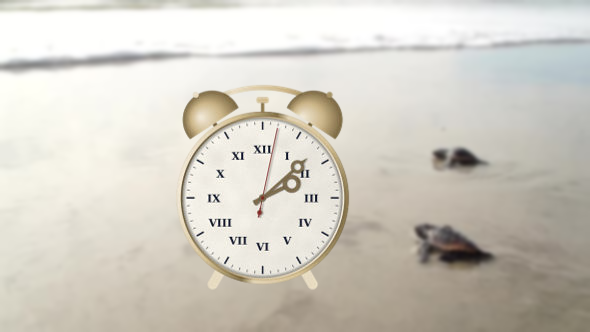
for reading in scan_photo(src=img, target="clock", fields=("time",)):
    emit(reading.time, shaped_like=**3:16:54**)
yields **2:08:02**
